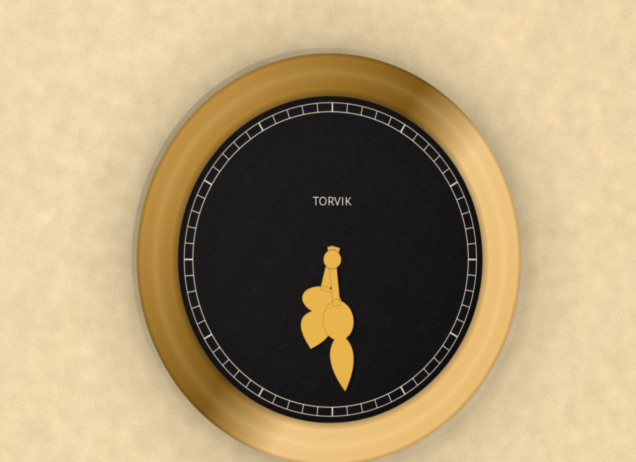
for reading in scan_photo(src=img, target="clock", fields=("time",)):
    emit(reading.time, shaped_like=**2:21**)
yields **6:29**
